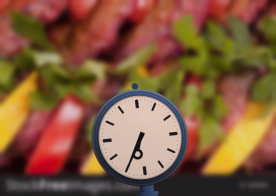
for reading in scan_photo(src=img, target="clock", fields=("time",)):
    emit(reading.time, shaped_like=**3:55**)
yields **6:35**
